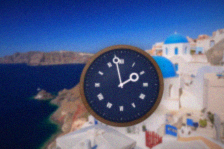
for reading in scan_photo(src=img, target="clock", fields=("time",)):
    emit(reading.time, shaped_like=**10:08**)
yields **1:58**
